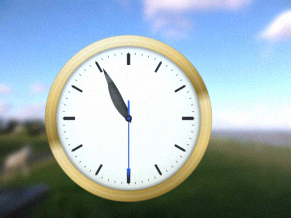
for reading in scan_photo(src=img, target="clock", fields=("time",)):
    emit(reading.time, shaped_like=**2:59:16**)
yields **10:55:30**
